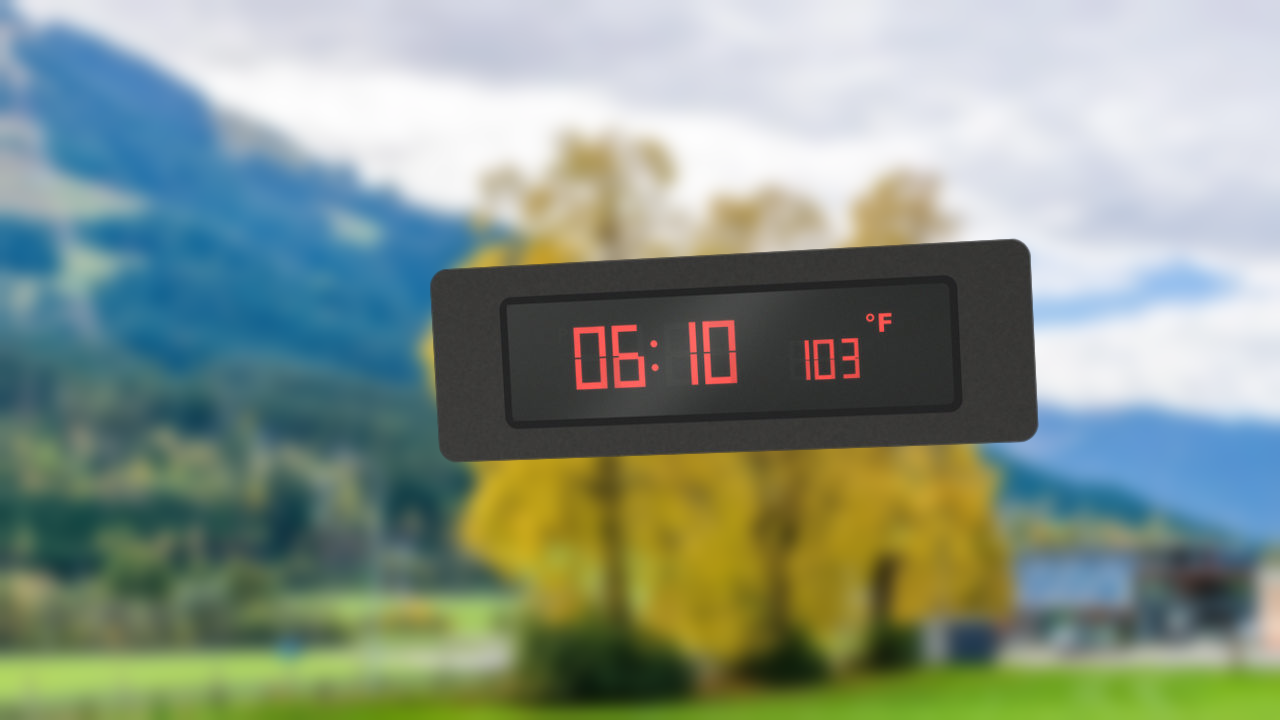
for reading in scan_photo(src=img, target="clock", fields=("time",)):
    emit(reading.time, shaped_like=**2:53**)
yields **6:10**
